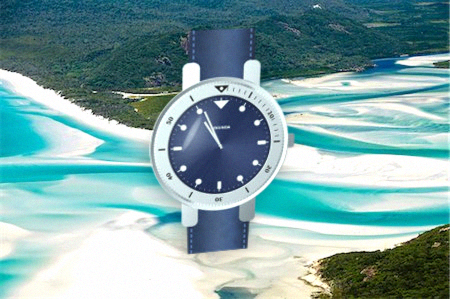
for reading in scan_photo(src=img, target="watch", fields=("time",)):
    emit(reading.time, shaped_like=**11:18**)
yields **10:56**
